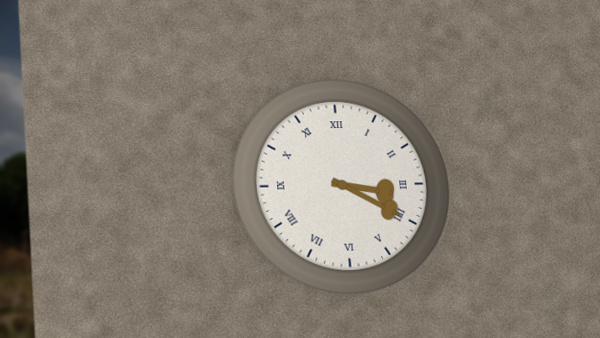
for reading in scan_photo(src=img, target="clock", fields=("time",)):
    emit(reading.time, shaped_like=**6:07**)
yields **3:20**
